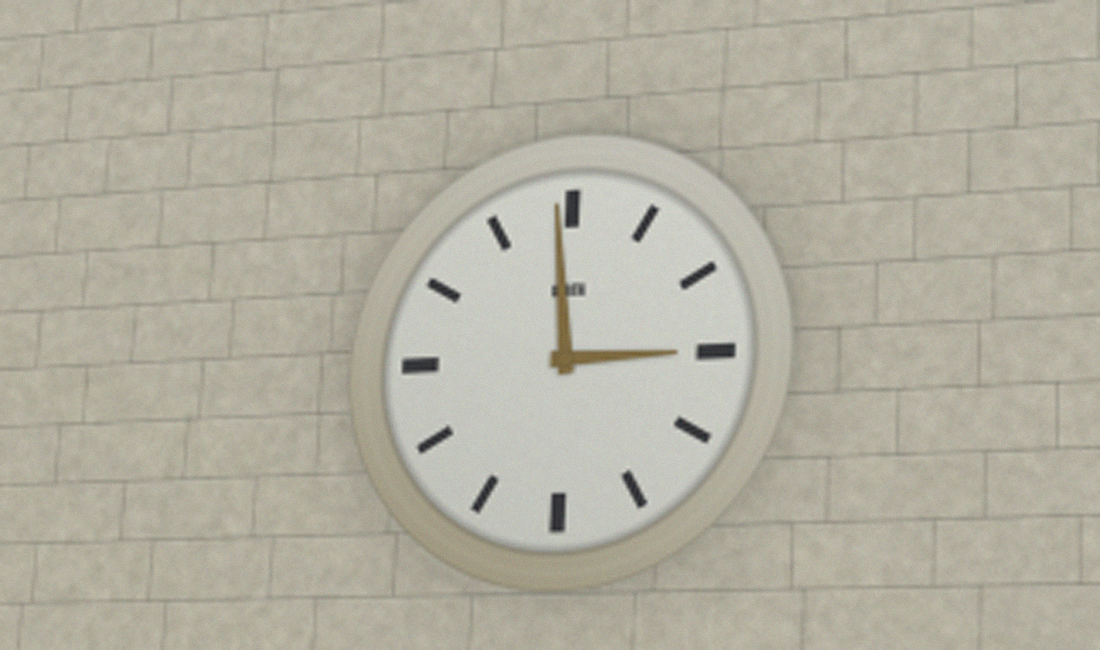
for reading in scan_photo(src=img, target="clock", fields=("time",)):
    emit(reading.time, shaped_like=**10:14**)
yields **2:59**
